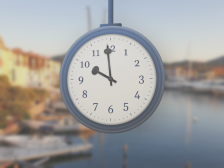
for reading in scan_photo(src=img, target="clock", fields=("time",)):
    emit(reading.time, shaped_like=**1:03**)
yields **9:59**
